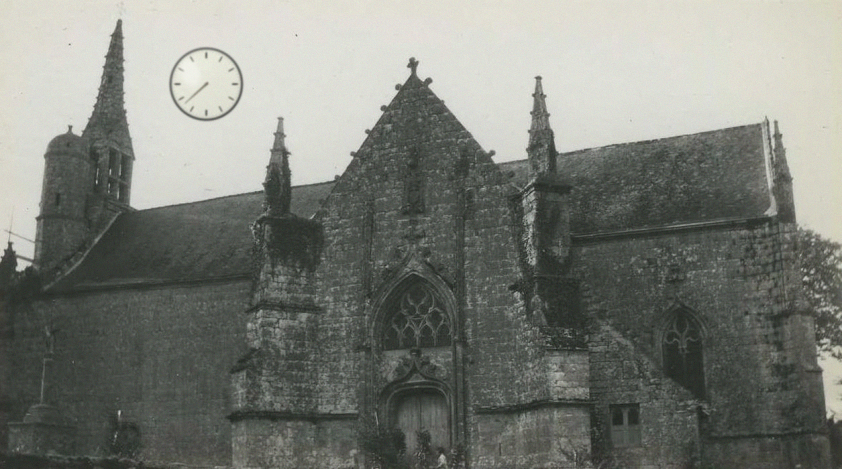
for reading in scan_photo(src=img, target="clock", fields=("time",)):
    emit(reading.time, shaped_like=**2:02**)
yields **7:38**
